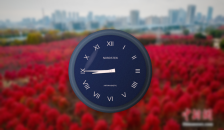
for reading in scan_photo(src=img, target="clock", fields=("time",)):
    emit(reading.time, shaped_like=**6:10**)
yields **8:45**
